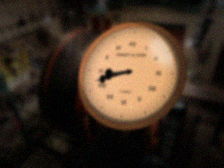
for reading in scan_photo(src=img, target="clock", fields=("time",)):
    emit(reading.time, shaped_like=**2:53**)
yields **8:42**
